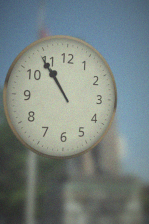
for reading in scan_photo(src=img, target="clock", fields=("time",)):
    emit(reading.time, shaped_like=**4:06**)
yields **10:54**
